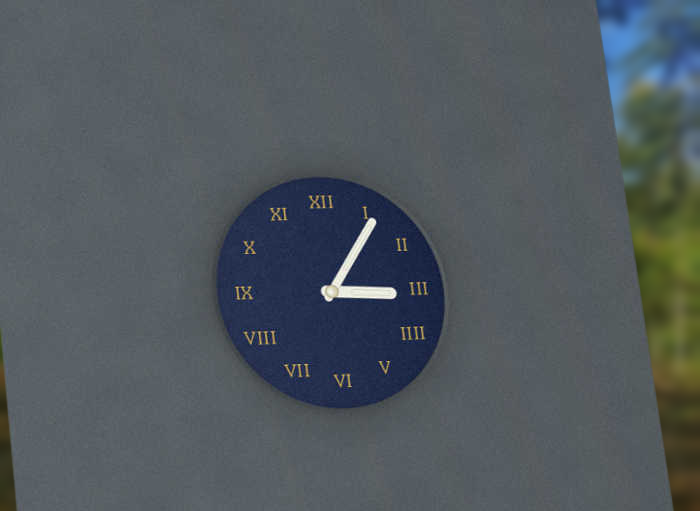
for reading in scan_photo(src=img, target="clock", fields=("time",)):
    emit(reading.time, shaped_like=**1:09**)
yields **3:06**
